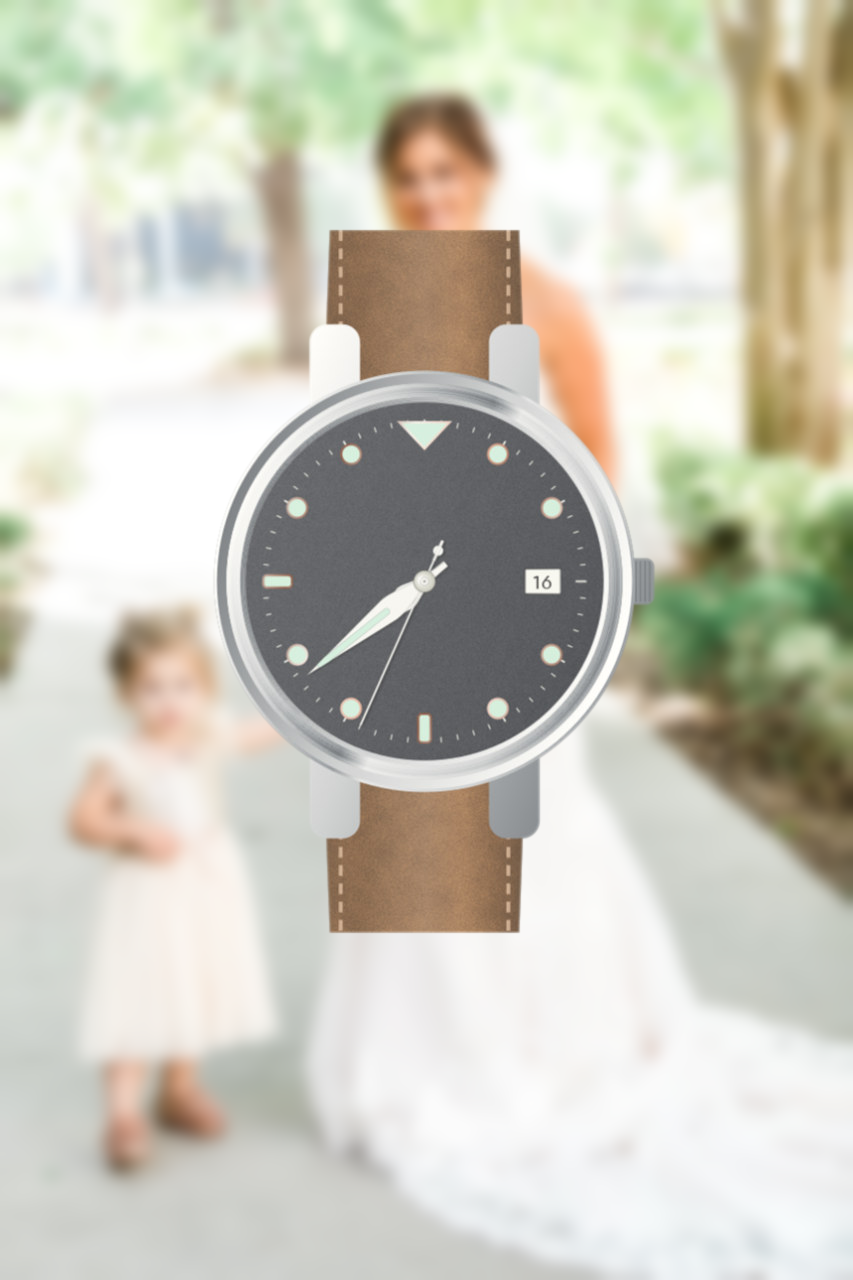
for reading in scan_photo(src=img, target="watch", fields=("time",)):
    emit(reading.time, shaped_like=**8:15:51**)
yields **7:38:34**
